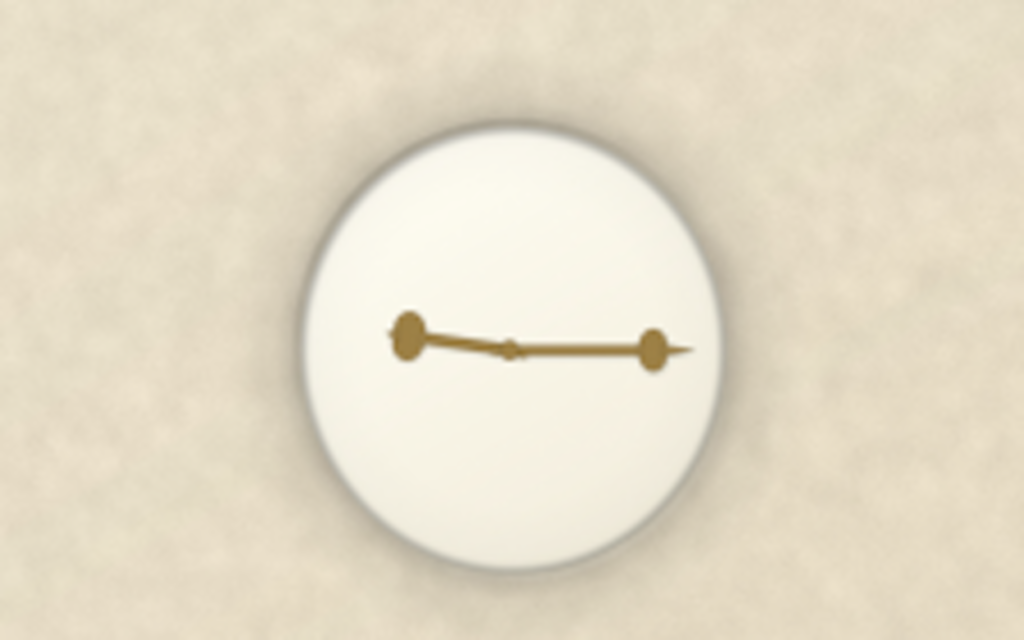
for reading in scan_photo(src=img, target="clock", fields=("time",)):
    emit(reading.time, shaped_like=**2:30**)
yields **9:15**
